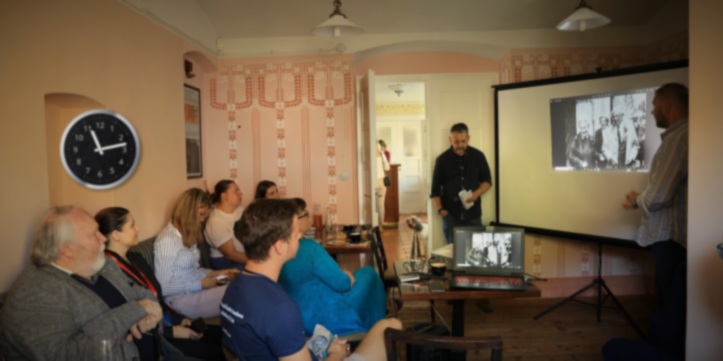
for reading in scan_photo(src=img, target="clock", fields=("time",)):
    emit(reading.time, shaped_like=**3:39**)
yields **11:13**
